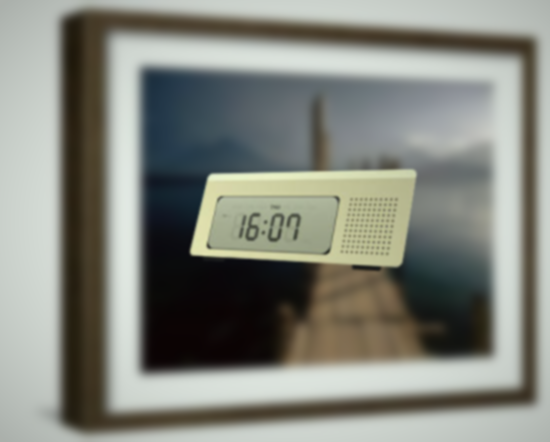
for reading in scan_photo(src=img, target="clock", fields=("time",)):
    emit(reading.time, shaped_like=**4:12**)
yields **16:07**
